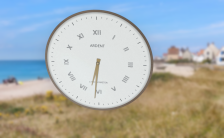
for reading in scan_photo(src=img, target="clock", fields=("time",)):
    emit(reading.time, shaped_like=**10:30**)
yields **6:31**
